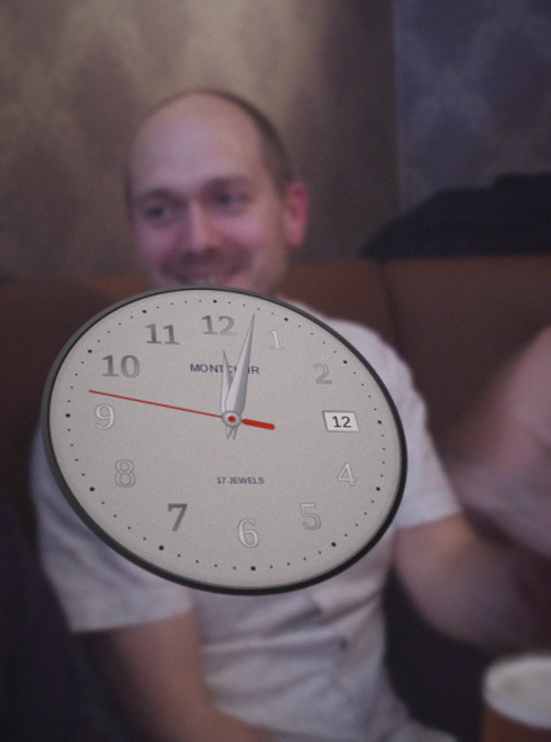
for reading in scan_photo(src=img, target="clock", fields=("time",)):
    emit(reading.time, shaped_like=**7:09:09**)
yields **12:02:47**
